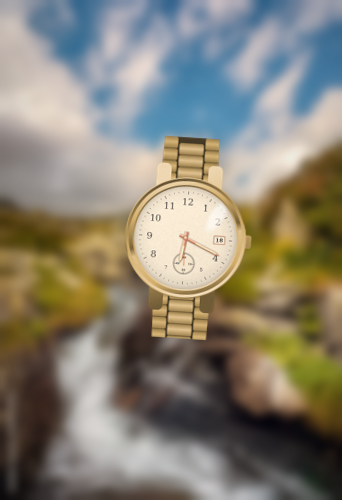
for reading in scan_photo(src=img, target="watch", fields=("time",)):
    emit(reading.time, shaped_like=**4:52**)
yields **6:19**
